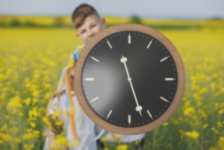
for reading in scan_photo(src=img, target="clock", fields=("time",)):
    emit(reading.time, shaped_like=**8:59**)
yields **11:27**
